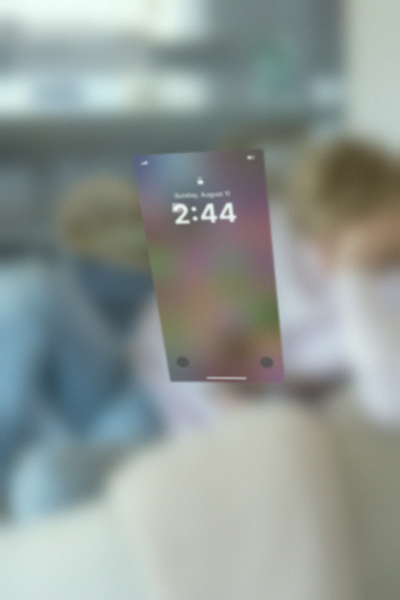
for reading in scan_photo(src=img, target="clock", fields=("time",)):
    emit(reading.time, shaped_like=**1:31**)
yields **2:44**
